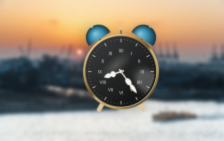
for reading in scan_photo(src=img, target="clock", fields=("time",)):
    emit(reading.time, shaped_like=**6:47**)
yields **8:24**
